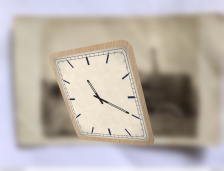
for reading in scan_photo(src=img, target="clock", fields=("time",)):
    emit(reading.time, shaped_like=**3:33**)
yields **11:20**
